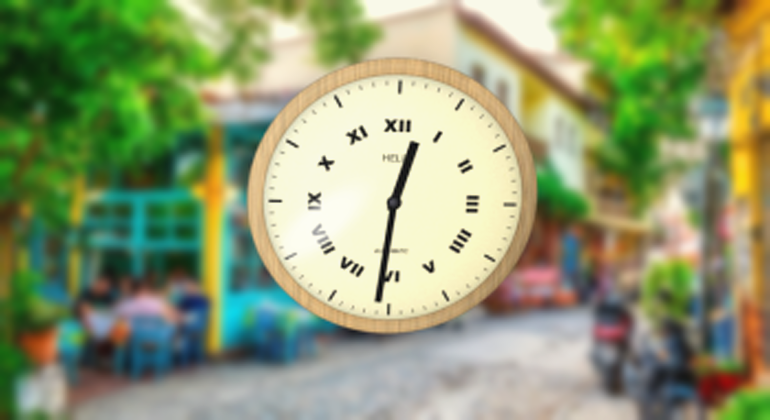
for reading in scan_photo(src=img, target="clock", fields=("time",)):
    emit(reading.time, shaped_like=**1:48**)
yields **12:31**
